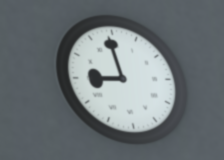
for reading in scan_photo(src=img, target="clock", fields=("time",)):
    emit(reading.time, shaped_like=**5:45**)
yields **8:59**
